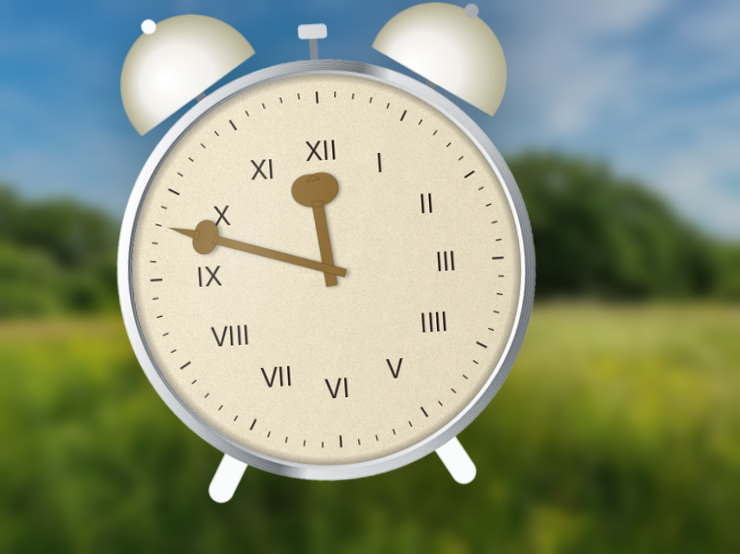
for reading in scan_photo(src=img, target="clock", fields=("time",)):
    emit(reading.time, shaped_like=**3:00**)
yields **11:48**
